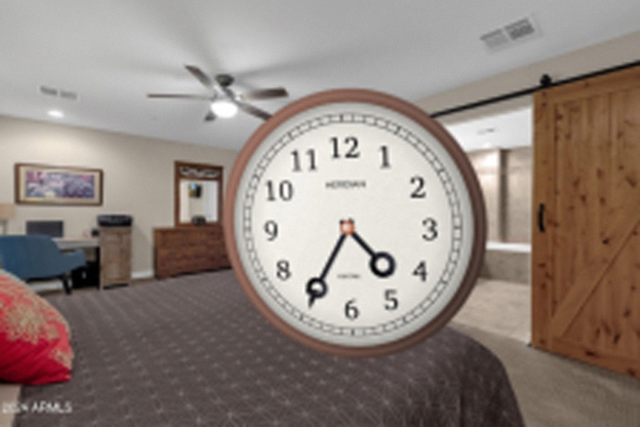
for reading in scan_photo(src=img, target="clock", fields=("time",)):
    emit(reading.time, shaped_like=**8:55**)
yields **4:35**
